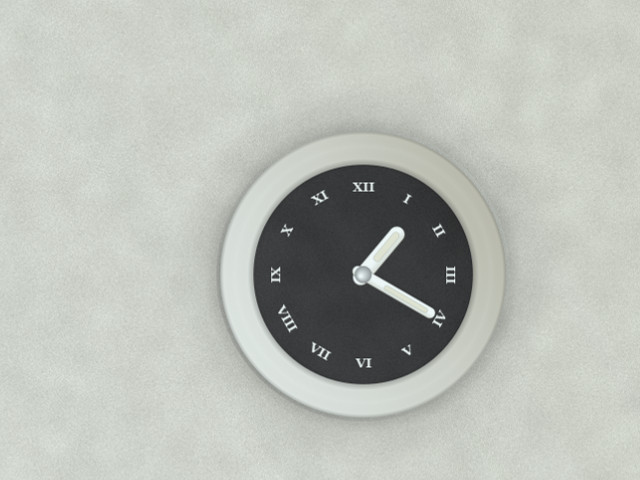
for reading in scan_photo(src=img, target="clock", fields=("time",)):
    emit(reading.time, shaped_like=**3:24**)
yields **1:20**
